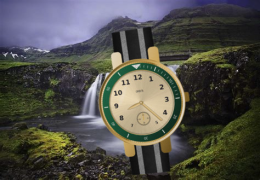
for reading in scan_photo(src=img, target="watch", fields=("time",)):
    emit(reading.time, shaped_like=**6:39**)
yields **8:23**
